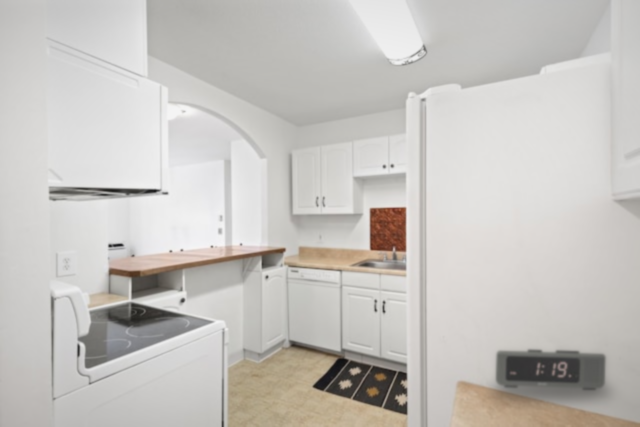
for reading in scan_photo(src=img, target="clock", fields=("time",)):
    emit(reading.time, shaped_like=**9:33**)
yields **1:19**
